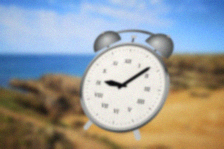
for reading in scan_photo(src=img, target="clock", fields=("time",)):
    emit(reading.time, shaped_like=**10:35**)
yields **9:08**
